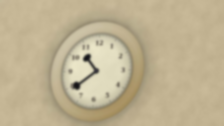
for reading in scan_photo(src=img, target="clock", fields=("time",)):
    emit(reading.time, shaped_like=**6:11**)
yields **10:39**
